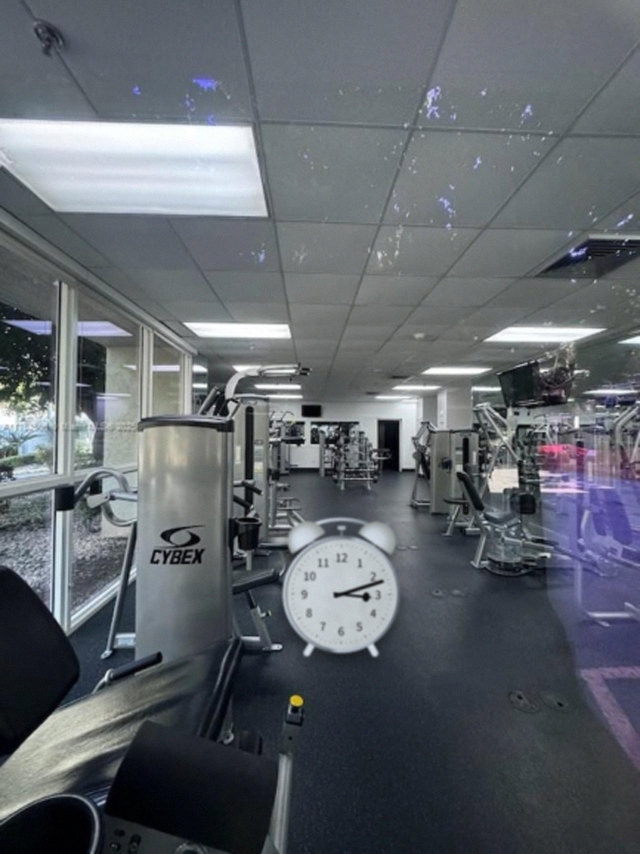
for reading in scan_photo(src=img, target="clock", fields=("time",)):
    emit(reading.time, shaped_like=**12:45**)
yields **3:12**
